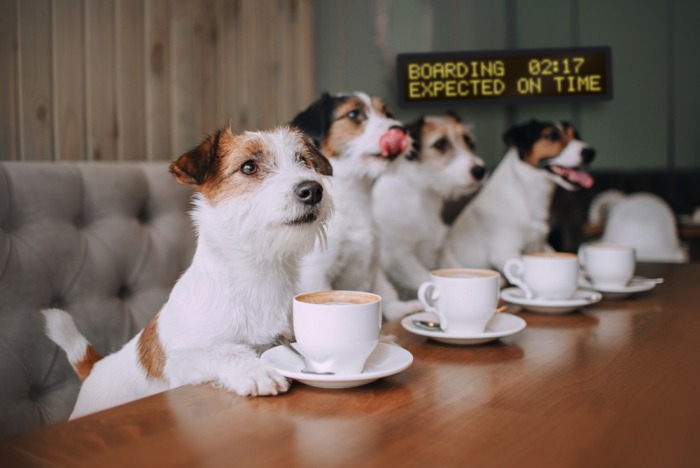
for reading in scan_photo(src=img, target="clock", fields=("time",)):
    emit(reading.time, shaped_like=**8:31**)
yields **2:17**
